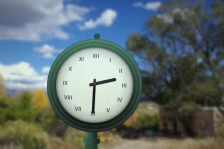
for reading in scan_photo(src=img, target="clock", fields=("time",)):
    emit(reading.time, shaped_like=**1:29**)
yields **2:30**
